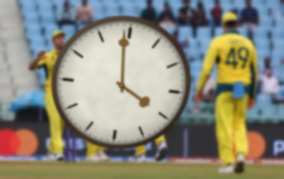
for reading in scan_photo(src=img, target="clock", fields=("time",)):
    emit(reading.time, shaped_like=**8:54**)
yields **3:59**
